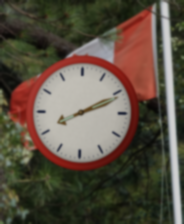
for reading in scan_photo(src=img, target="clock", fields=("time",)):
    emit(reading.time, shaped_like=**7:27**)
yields **8:11**
